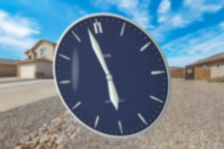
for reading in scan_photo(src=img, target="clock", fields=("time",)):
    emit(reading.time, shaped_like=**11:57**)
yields **5:58**
